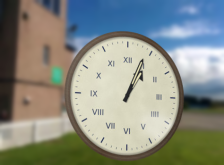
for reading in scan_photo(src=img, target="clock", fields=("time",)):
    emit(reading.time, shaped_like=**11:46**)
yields **1:04**
